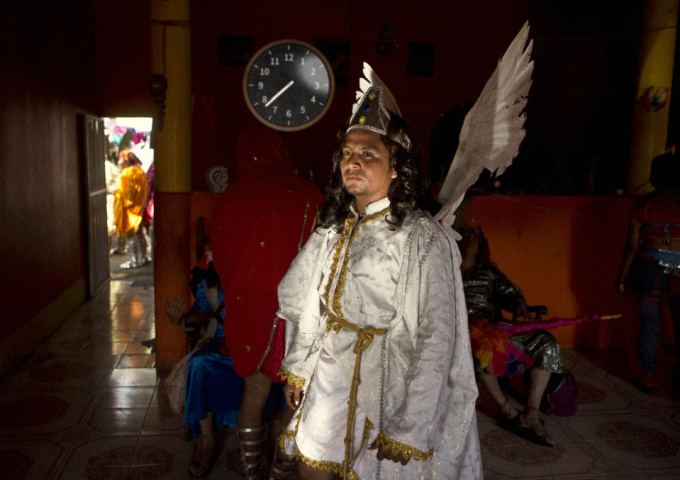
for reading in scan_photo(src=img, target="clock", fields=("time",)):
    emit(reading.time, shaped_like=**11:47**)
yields **7:38**
